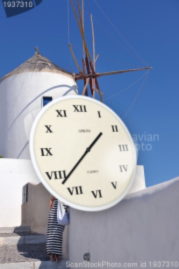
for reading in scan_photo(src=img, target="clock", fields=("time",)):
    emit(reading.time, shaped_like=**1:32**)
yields **1:38**
